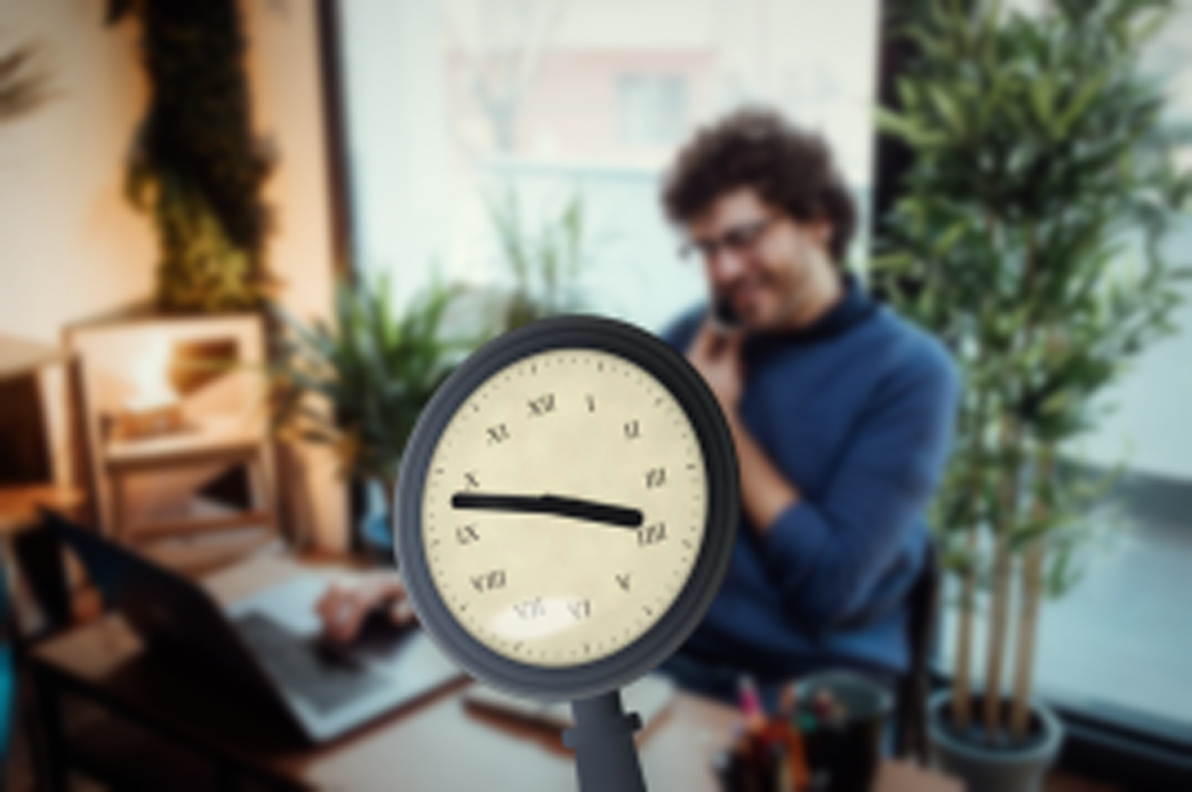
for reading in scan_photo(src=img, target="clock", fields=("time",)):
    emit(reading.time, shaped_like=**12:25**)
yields **3:48**
